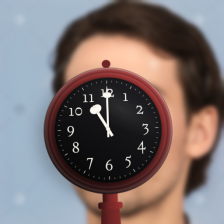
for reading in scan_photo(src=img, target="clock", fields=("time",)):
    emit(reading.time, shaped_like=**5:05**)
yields **11:00**
